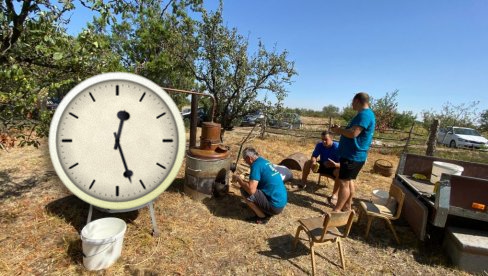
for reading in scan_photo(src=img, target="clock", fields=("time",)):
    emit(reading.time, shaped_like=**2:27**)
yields **12:27**
